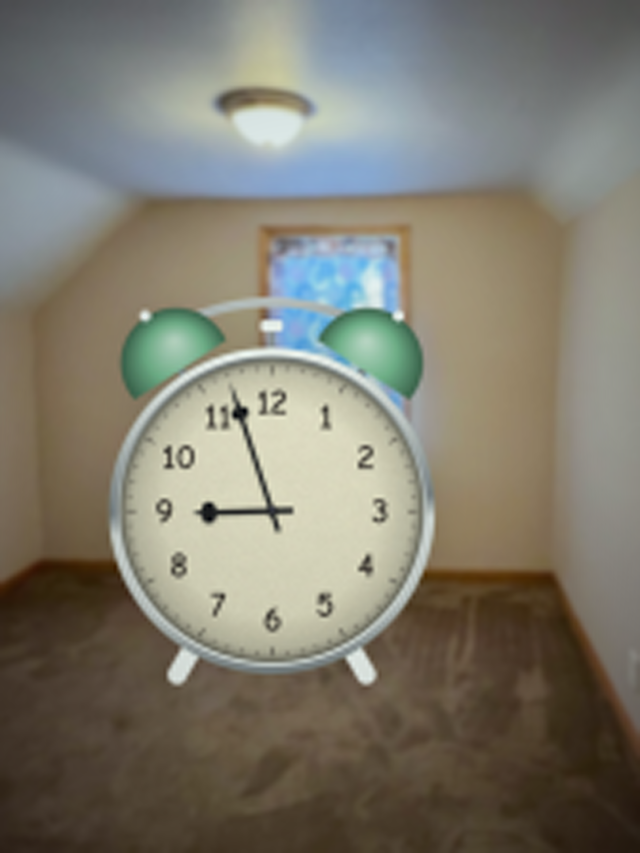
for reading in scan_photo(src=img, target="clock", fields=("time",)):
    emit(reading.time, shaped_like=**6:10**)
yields **8:57**
